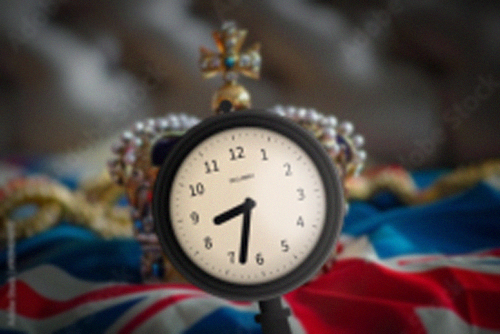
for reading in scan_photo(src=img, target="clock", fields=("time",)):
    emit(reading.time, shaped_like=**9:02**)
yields **8:33**
